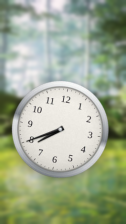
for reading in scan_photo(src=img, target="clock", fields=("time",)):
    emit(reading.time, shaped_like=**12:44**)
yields **7:40**
